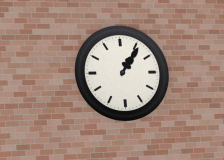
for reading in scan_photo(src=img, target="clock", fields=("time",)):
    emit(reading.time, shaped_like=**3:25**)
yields **1:06**
